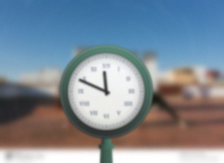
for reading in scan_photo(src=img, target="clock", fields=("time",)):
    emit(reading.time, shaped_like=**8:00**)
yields **11:49**
